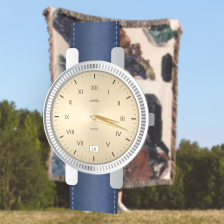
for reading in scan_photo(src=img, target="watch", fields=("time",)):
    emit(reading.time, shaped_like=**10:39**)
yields **3:18**
